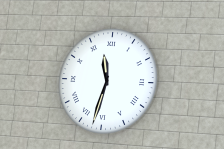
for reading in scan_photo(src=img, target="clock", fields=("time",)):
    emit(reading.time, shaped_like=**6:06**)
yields **11:32**
